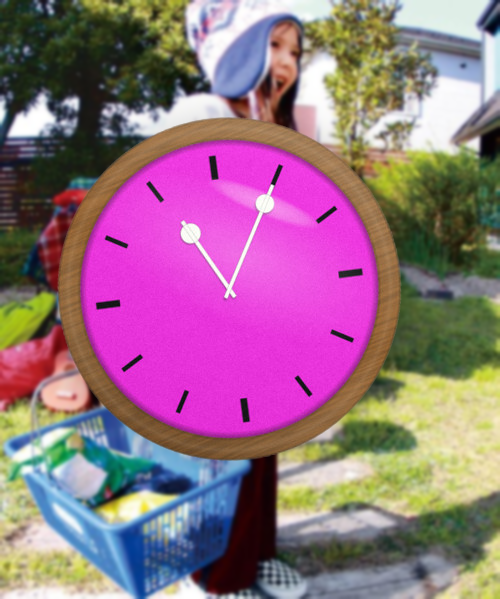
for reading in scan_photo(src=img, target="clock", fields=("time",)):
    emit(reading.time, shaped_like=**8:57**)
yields **11:05**
